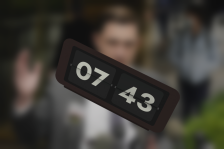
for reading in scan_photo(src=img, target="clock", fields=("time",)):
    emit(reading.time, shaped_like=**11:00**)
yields **7:43**
